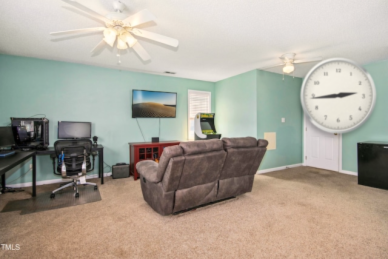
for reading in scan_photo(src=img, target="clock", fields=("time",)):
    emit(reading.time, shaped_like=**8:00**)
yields **2:44**
